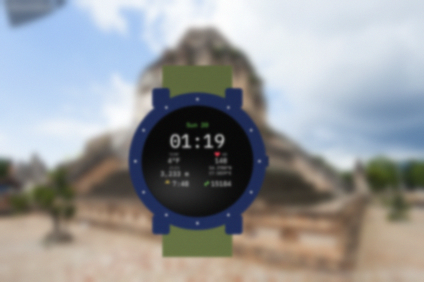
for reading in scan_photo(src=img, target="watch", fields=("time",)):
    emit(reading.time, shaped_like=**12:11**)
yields **1:19**
